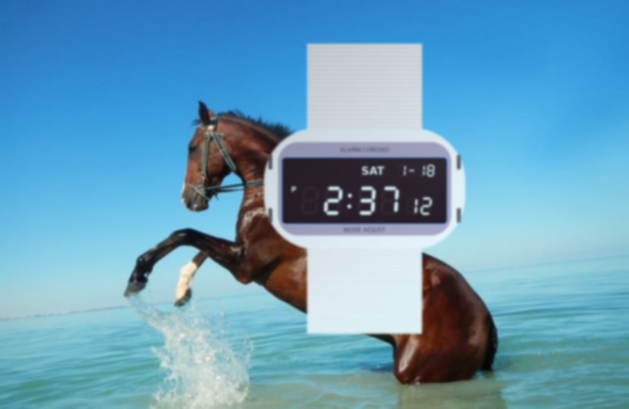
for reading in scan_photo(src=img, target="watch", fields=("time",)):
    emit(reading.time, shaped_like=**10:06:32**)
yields **2:37:12**
